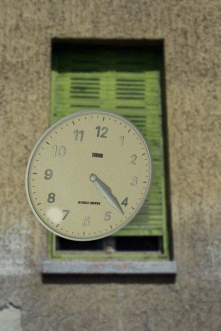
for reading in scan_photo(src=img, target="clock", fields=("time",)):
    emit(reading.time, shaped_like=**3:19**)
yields **4:22**
